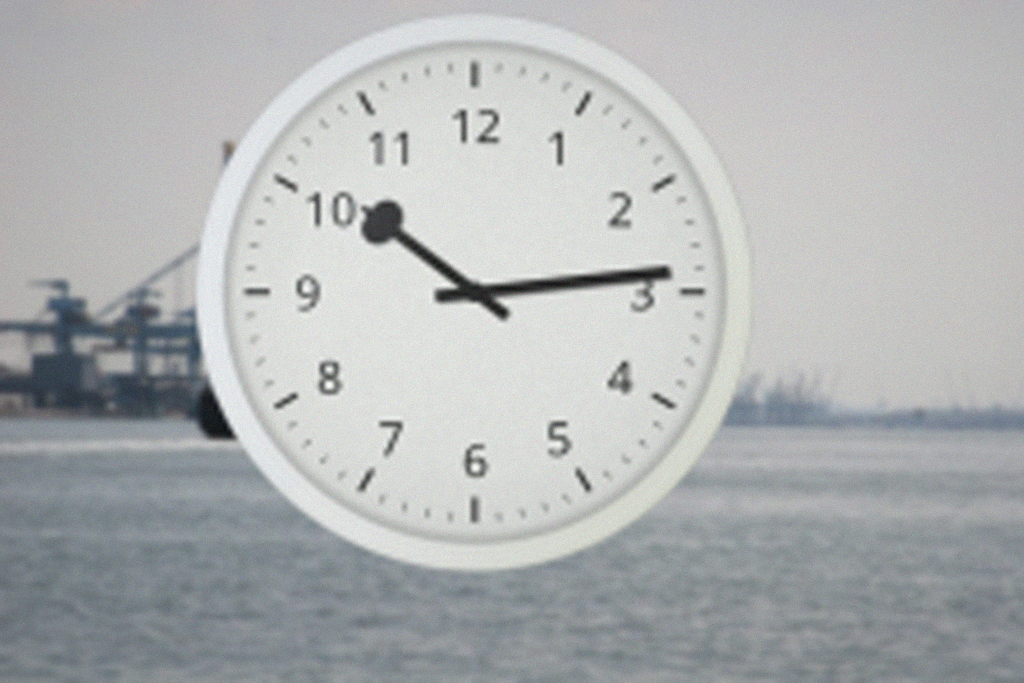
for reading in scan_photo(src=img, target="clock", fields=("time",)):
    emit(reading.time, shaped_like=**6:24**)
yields **10:14**
